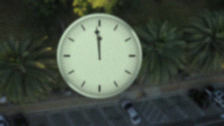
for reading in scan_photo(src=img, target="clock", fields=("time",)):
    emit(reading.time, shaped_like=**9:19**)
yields **11:59**
